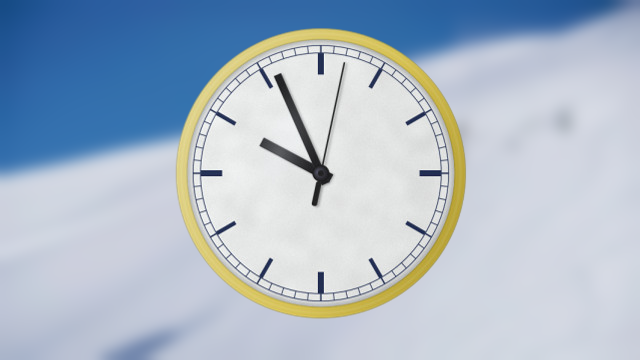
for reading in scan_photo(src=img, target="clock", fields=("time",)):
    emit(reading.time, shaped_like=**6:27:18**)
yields **9:56:02**
